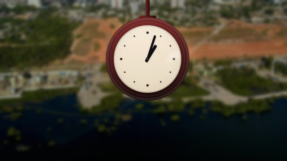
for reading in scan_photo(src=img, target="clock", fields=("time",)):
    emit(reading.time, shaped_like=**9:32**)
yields **1:03**
